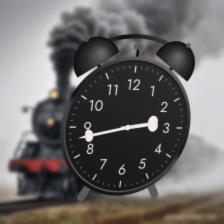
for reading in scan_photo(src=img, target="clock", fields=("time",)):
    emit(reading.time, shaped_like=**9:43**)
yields **2:43**
